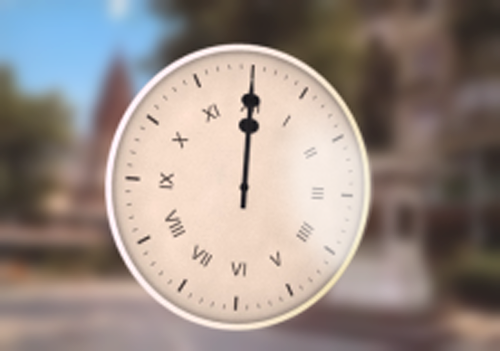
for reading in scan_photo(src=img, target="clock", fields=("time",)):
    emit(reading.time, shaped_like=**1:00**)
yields **12:00**
